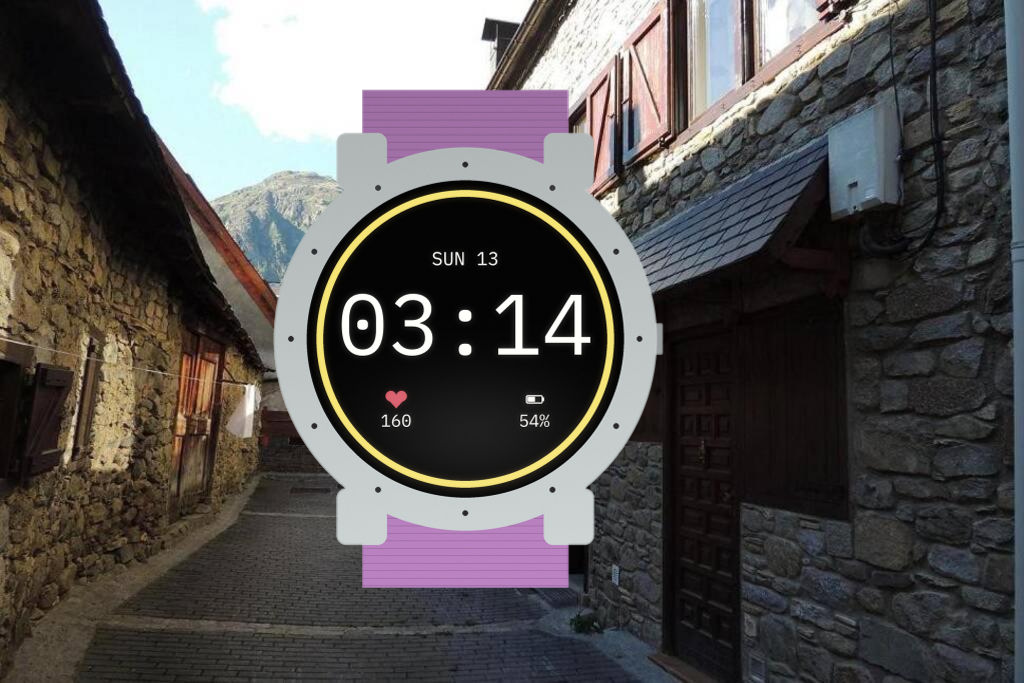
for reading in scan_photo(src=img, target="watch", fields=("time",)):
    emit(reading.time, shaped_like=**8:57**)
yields **3:14**
